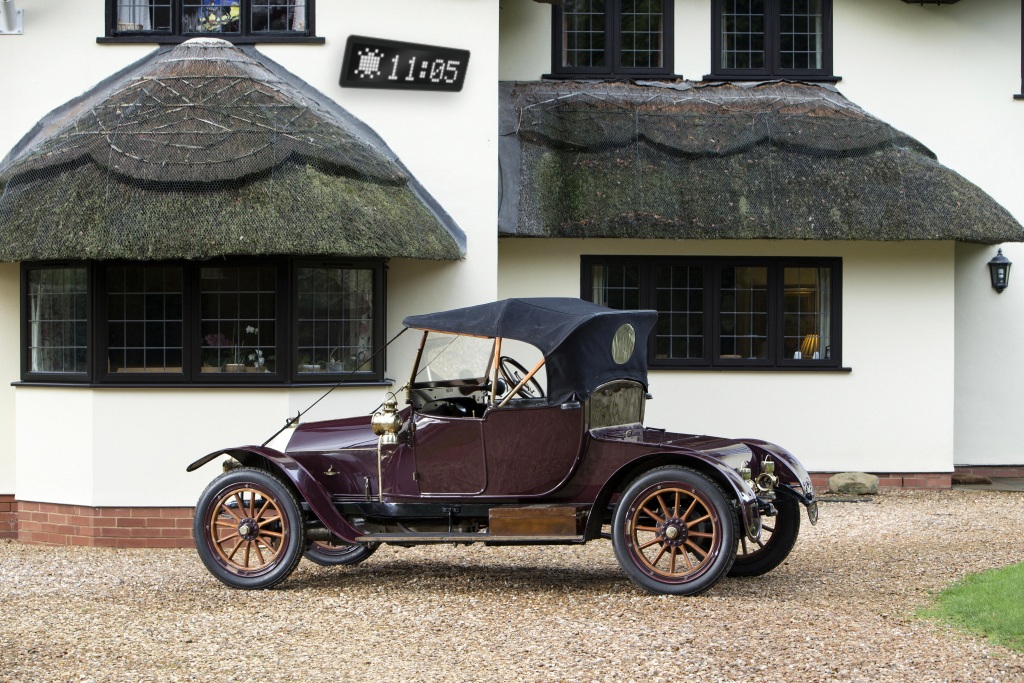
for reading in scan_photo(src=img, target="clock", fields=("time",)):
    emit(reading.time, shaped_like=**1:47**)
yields **11:05**
